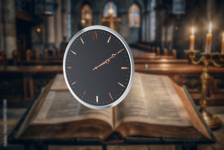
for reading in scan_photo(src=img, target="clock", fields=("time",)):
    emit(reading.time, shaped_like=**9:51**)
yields **2:10**
